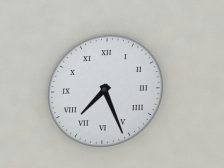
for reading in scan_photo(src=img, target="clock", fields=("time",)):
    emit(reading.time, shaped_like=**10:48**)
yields **7:26**
